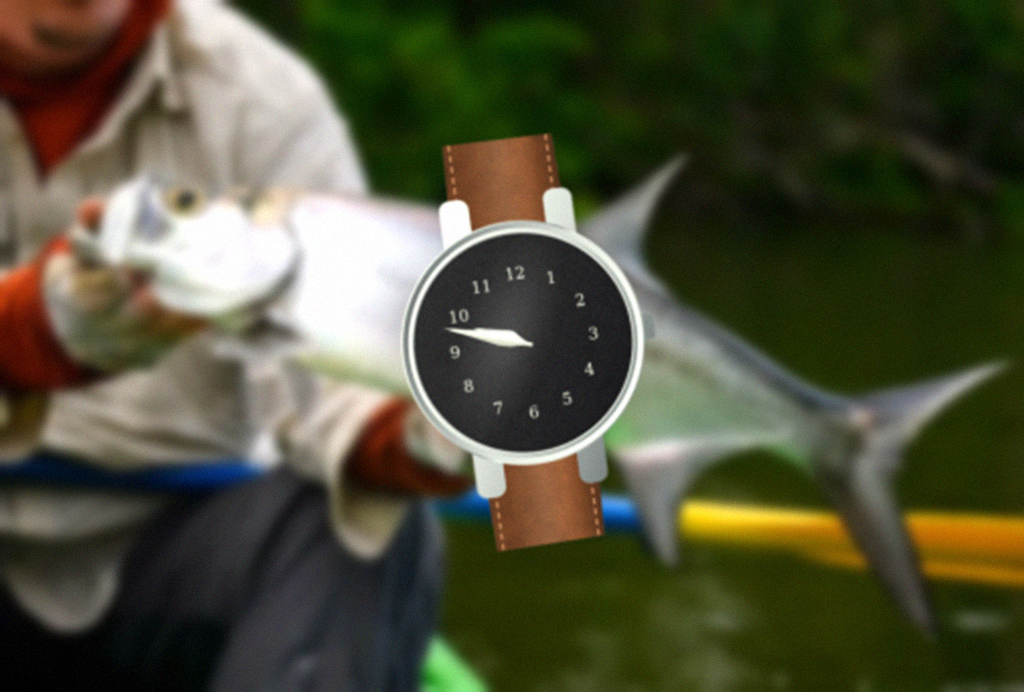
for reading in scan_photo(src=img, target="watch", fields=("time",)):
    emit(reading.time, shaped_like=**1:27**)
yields **9:48**
